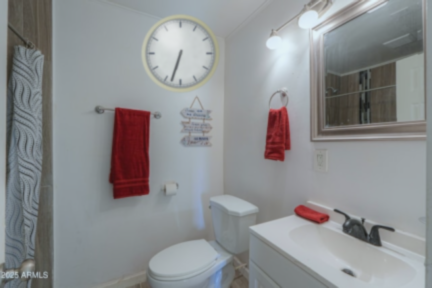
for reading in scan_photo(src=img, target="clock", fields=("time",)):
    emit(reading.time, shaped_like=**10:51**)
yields **6:33**
